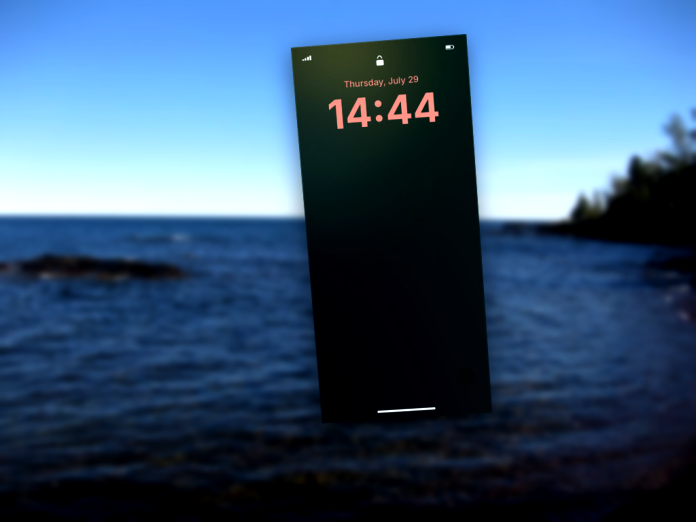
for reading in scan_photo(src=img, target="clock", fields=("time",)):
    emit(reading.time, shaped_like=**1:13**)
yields **14:44**
